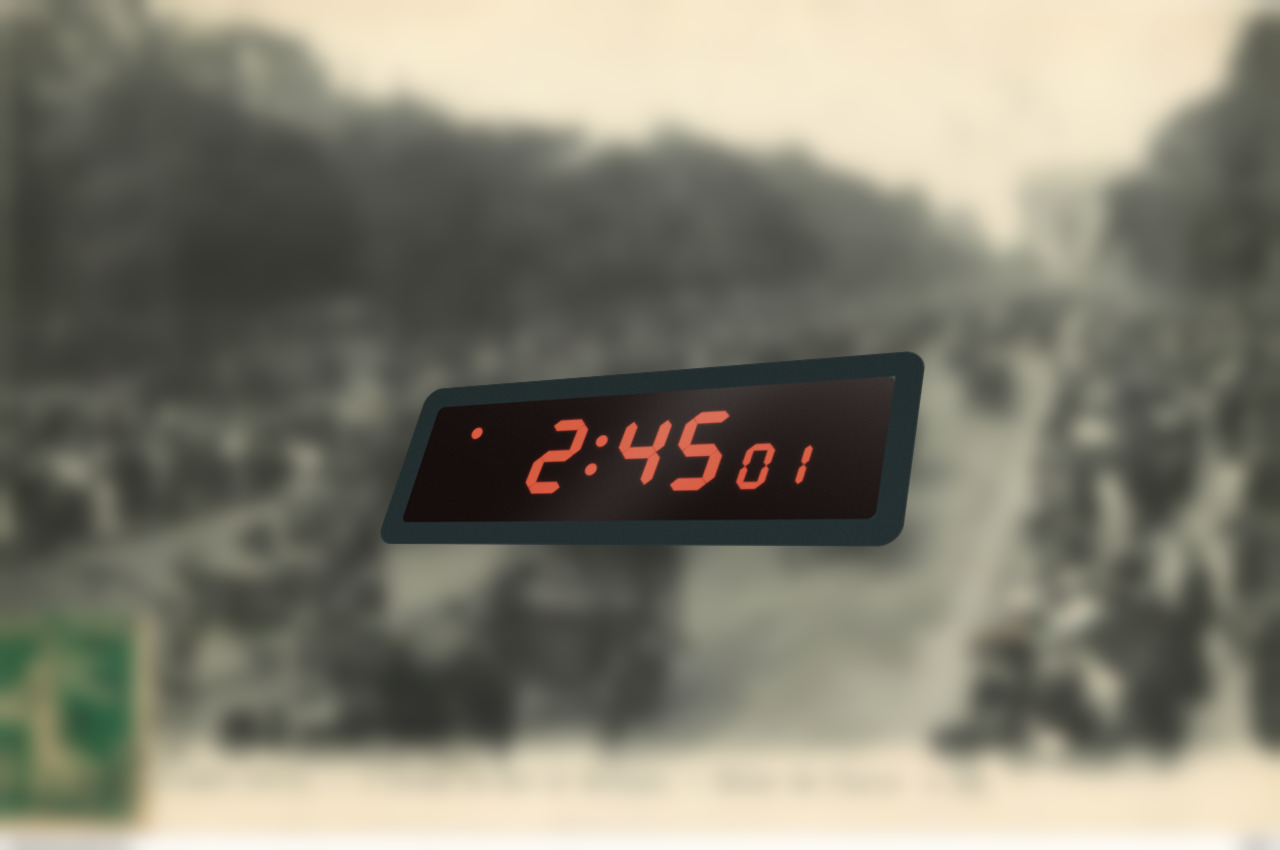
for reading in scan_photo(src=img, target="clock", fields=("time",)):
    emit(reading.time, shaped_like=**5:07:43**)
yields **2:45:01**
